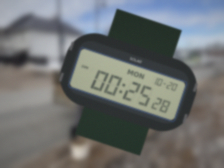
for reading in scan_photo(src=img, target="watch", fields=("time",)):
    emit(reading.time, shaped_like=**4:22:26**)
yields **0:25:28**
